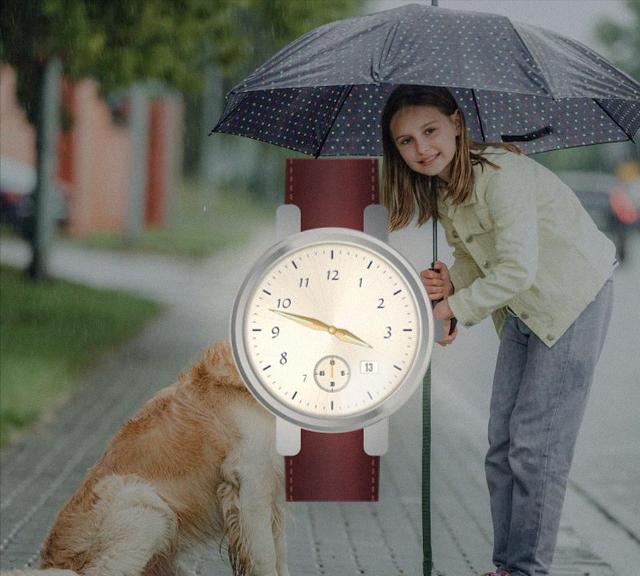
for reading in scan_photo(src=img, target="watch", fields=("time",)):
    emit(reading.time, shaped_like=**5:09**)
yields **3:48**
